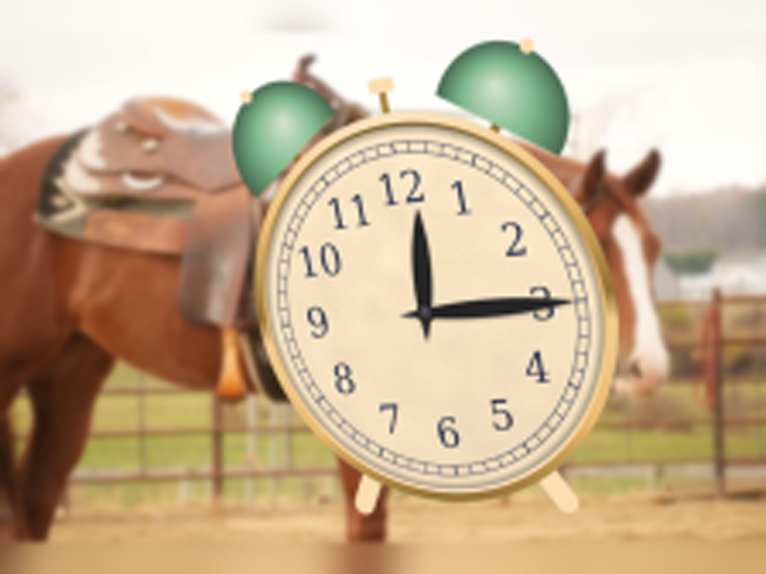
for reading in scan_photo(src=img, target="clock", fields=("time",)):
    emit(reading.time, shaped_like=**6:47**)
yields **12:15**
